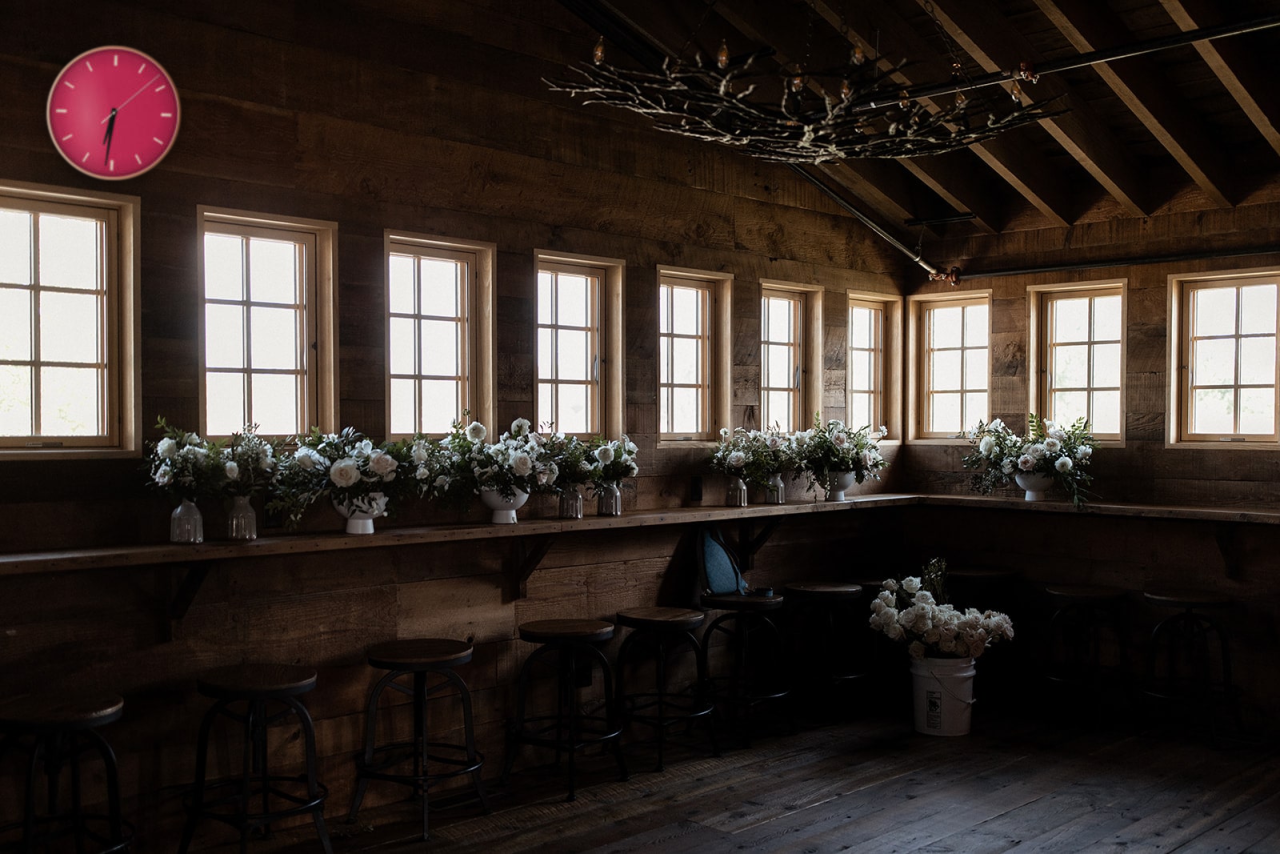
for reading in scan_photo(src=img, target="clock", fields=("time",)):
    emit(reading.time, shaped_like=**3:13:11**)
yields **6:31:08**
